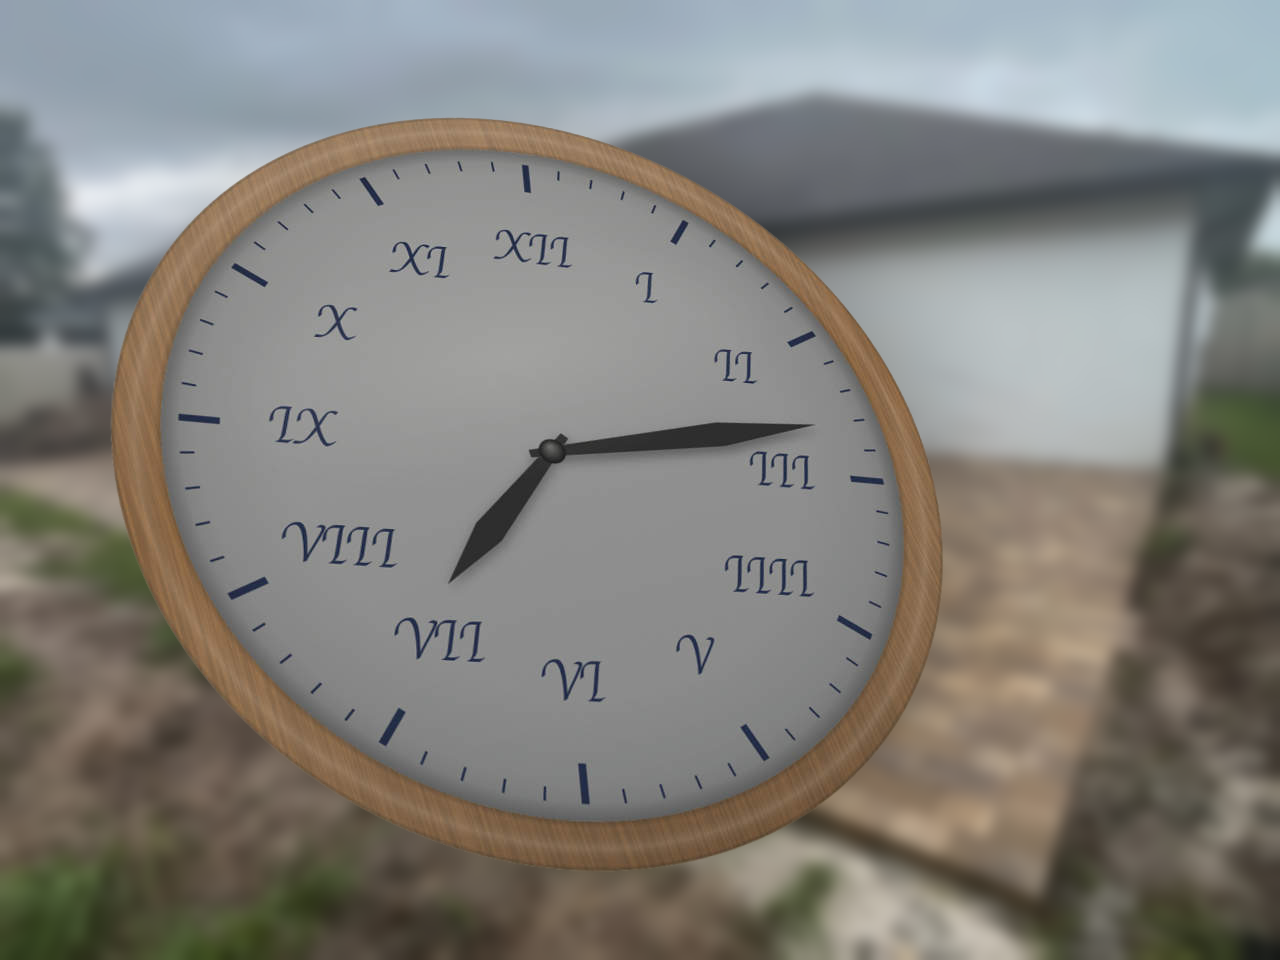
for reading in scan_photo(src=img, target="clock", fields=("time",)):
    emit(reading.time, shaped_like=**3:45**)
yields **7:13**
